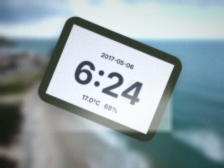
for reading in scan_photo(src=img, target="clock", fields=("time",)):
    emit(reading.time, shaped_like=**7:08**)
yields **6:24**
